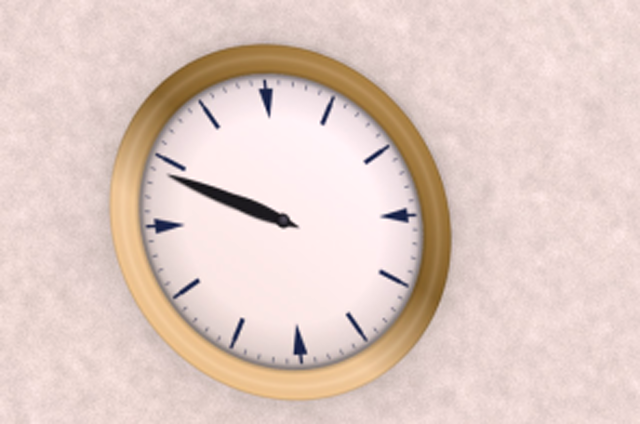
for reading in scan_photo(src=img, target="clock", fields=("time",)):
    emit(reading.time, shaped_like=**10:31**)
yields **9:49**
